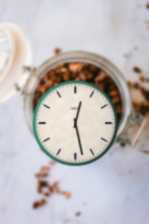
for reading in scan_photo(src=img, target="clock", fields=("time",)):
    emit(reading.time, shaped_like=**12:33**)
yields **12:28**
